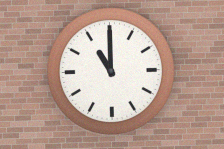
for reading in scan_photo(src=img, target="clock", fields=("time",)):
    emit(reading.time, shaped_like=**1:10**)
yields **11:00**
